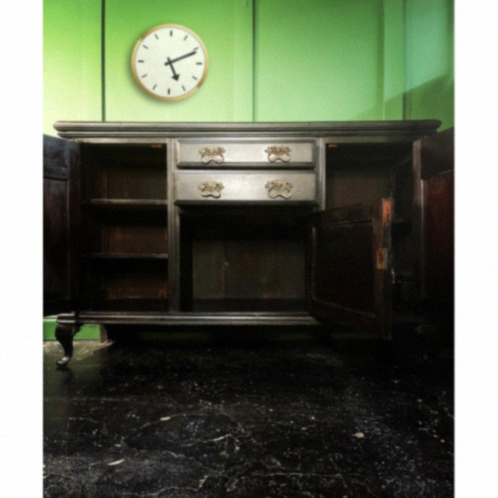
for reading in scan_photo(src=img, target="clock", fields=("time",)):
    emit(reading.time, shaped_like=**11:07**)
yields **5:11**
